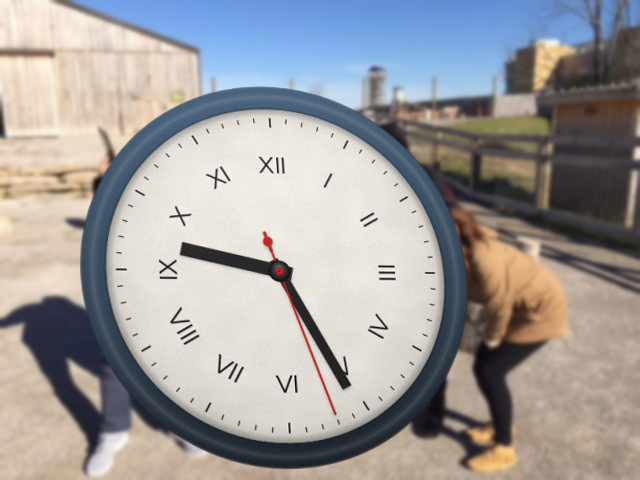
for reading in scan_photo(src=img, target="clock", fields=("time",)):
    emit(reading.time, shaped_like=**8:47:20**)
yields **9:25:27**
